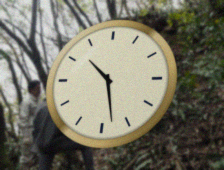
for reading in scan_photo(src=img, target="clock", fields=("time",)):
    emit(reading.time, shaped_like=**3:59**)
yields **10:28**
